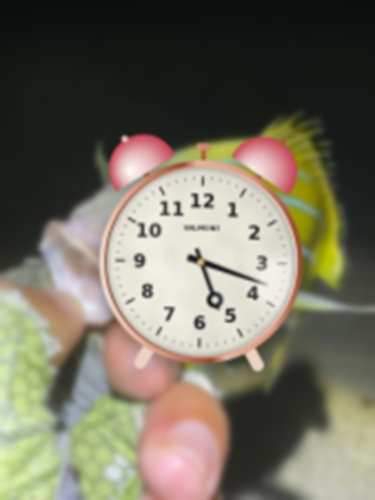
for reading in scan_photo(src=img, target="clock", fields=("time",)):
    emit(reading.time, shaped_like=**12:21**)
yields **5:18**
